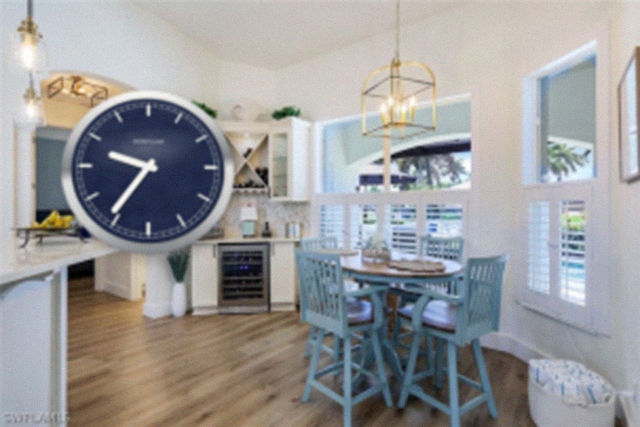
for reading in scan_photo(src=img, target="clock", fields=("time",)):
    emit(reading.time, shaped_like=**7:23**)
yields **9:36**
